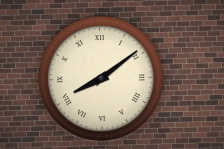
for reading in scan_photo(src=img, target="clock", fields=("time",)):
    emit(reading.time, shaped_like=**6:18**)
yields **8:09**
